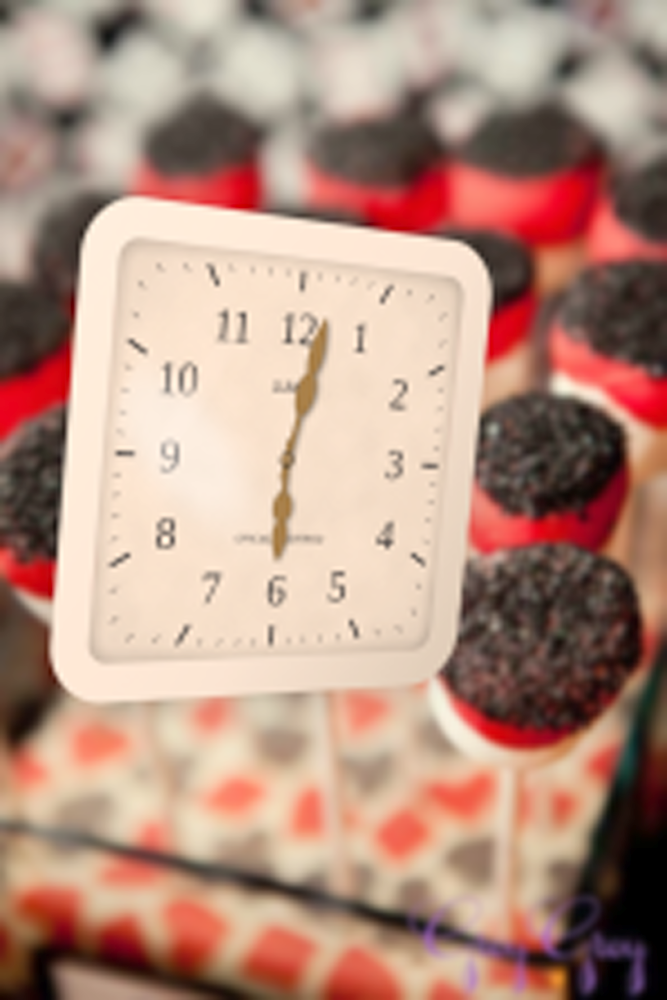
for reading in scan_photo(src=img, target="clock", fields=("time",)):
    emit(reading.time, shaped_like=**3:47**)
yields **6:02**
